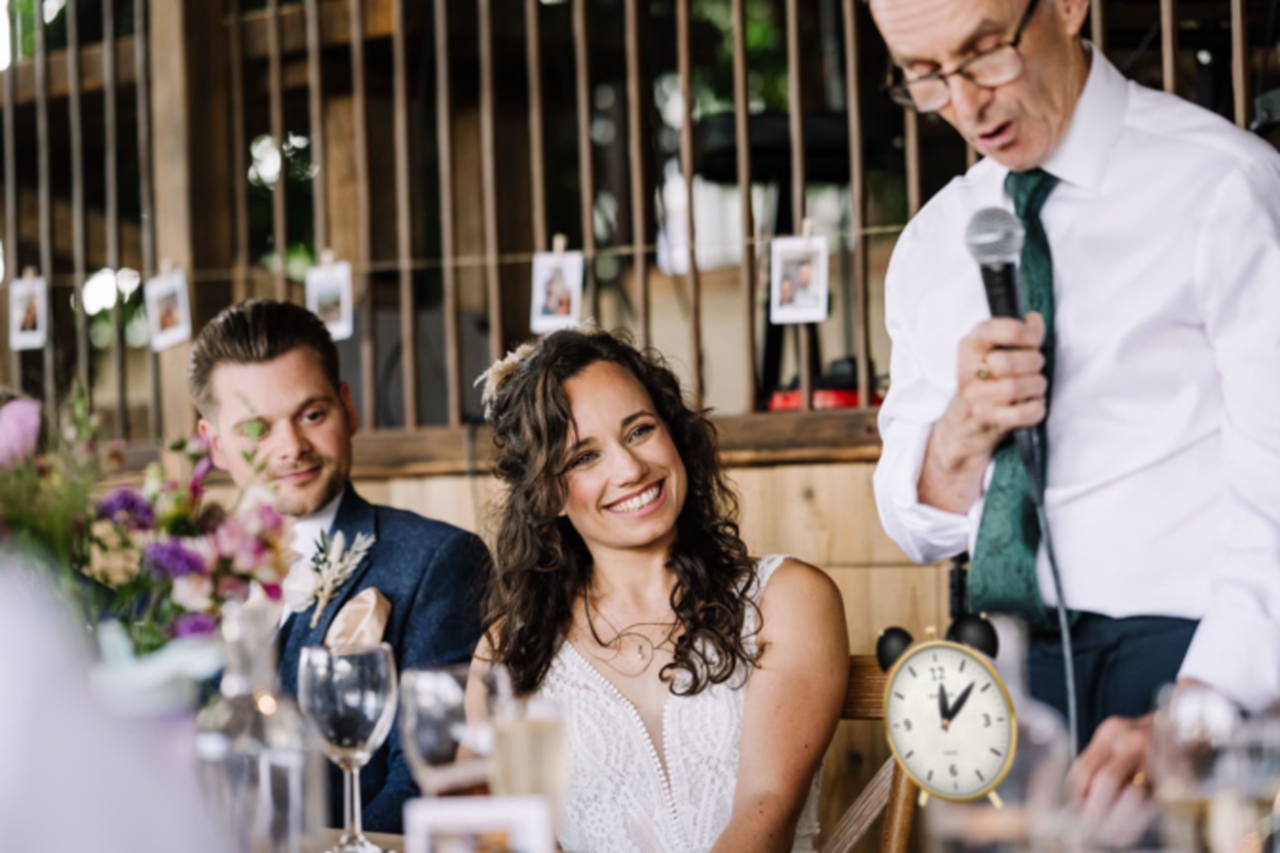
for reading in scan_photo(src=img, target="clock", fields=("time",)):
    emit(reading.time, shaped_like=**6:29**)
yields **12:08**
